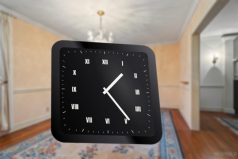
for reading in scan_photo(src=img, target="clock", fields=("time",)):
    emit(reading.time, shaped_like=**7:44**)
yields **1:24**
